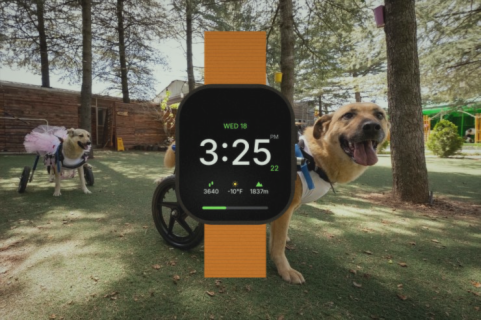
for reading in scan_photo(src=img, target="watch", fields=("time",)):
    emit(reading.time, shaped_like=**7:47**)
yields **3:25**
